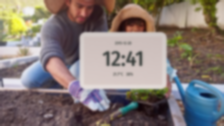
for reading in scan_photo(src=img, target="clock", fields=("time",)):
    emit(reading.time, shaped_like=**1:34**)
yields **12:41**
